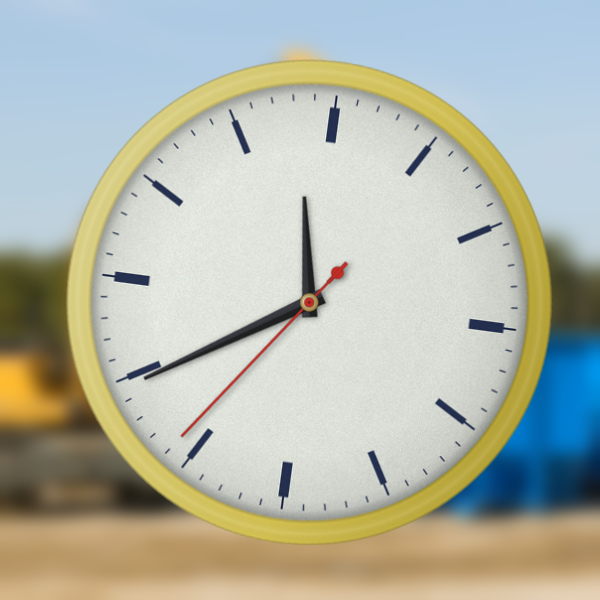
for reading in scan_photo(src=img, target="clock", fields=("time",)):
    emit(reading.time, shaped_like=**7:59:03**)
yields **11:39:36**
